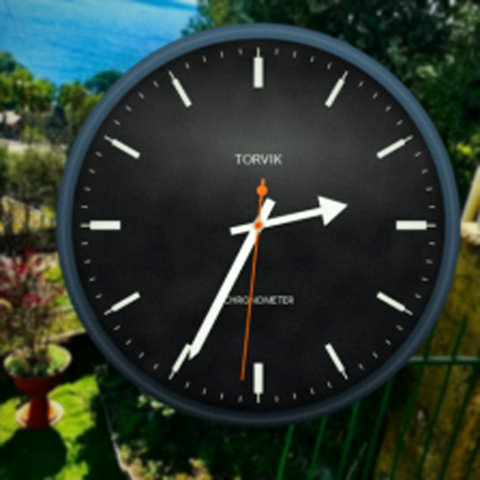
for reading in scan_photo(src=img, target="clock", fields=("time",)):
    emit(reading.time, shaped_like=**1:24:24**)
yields **2:34:31**
